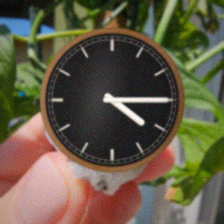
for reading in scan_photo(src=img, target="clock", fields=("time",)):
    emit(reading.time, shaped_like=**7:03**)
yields **4:15**
